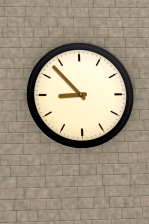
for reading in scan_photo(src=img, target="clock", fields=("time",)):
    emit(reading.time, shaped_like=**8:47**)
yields **8:53**
